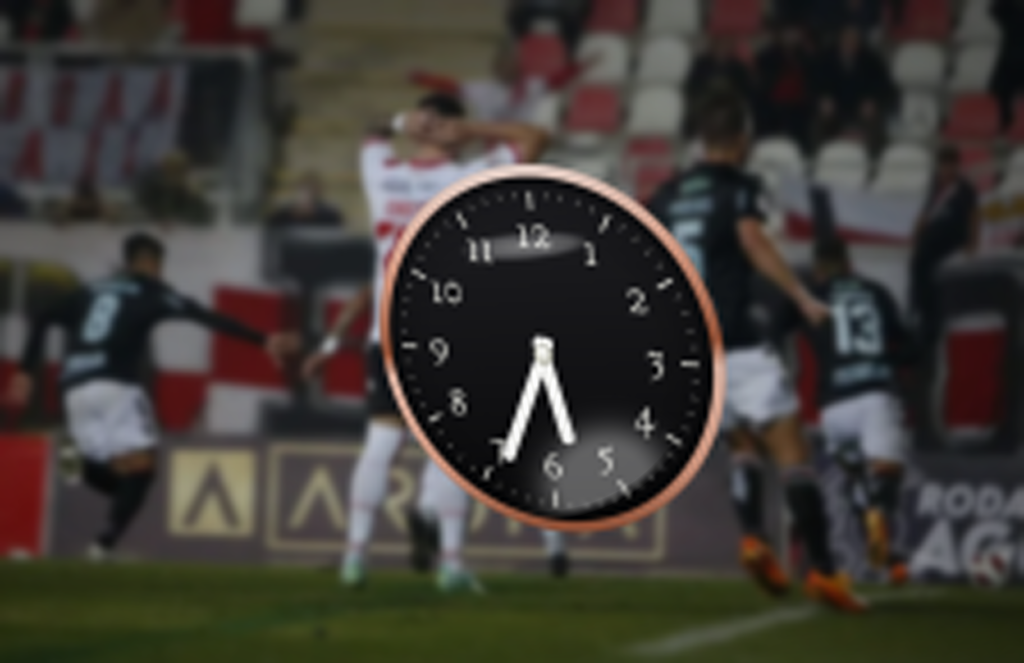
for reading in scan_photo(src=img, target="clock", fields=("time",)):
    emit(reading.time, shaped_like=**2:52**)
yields **5:34**
